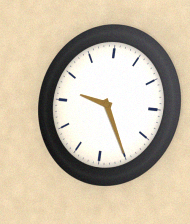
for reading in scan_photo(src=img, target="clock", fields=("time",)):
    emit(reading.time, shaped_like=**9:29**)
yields **9:25**
